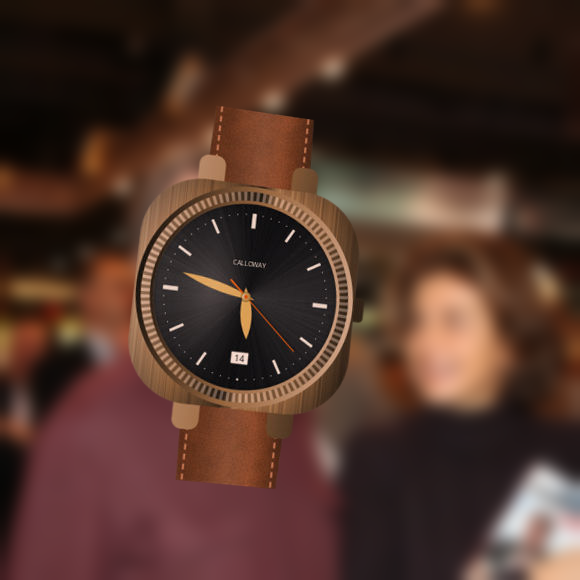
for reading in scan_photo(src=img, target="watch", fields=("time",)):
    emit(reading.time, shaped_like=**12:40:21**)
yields **5:47:22**
